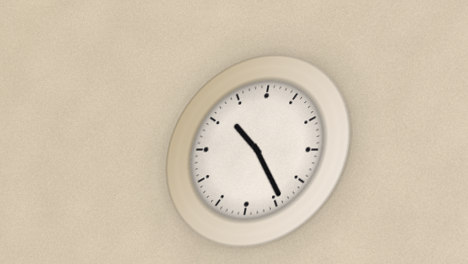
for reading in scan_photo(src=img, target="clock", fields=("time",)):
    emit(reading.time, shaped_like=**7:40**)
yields **10:24**
